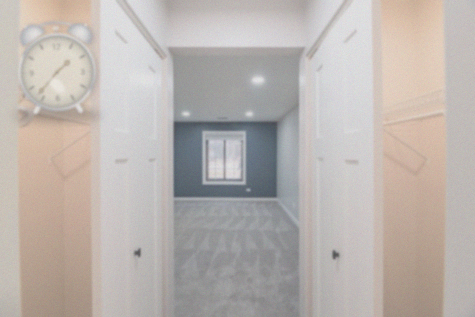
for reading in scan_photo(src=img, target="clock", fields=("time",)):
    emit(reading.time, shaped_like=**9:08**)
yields **1:37**
